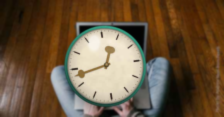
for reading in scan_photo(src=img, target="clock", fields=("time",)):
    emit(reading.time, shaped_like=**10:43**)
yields **12:43**
